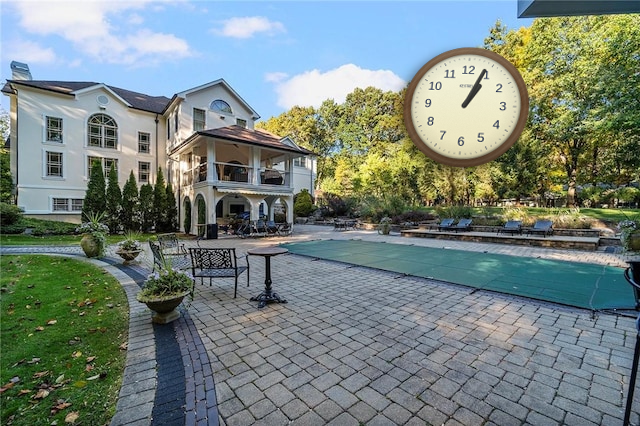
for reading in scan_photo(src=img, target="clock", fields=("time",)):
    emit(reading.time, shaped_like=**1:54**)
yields **1:04**
